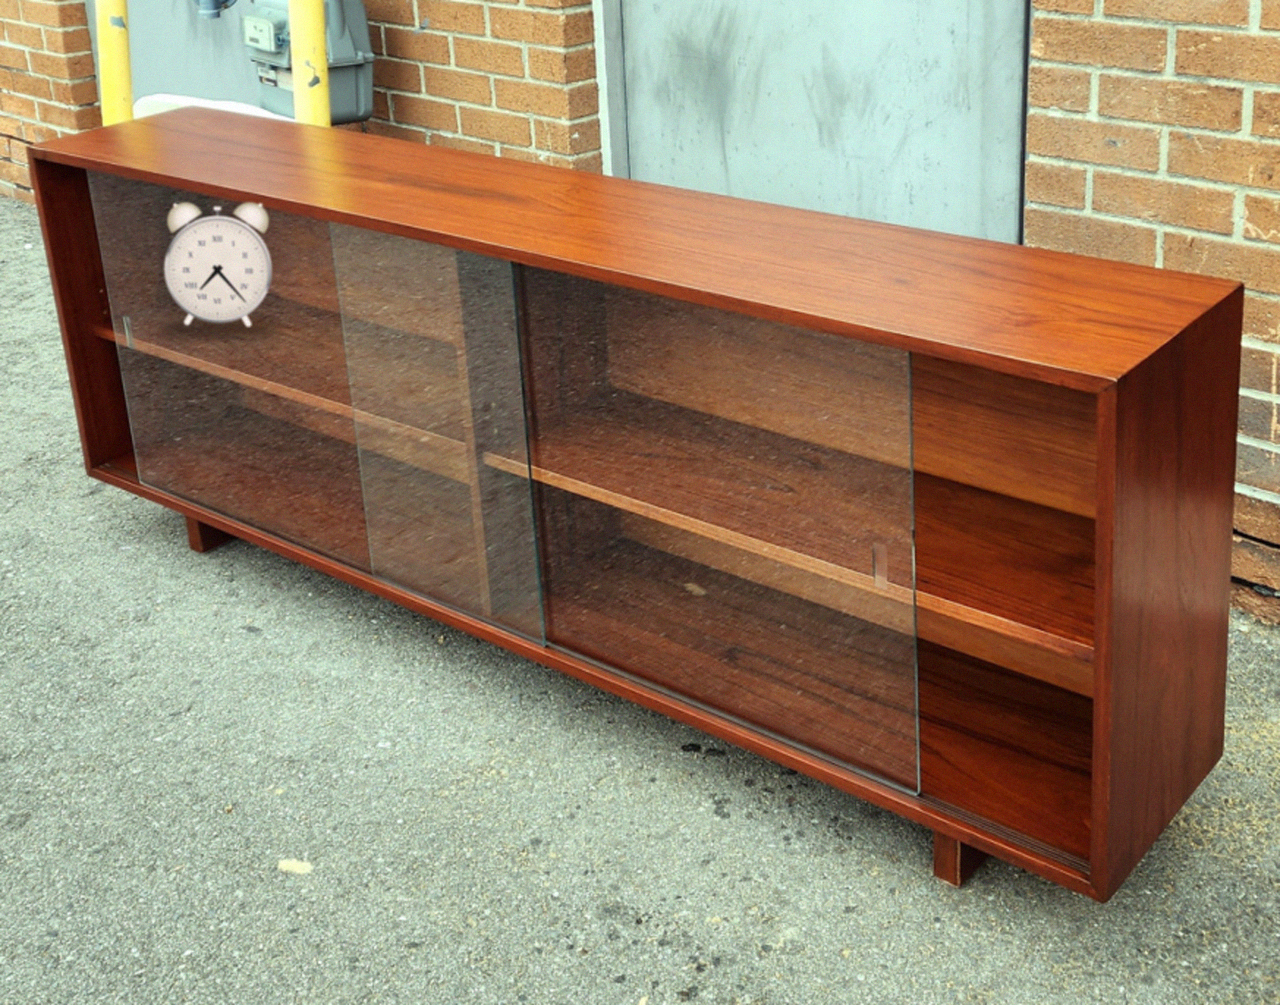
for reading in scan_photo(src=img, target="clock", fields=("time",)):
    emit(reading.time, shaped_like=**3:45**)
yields **7:23**
